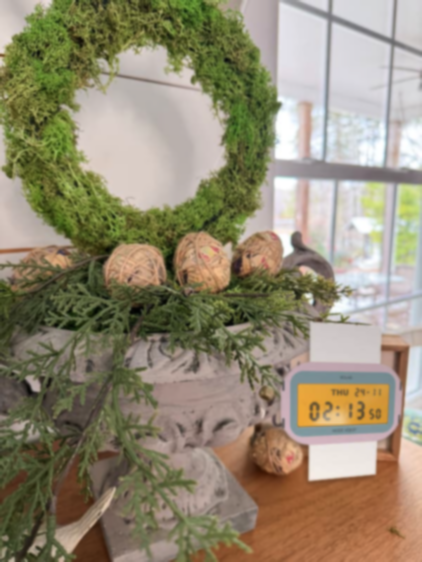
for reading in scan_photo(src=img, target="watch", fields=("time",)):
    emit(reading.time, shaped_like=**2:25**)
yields **2:13**
